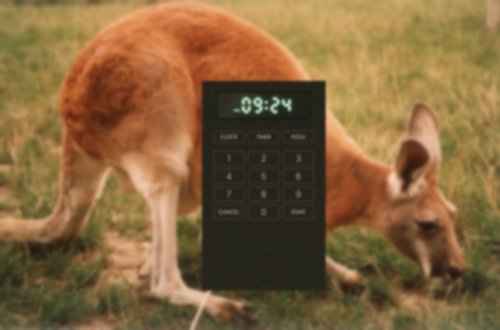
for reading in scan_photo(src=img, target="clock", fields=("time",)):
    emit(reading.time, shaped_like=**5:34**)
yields **9:24**
